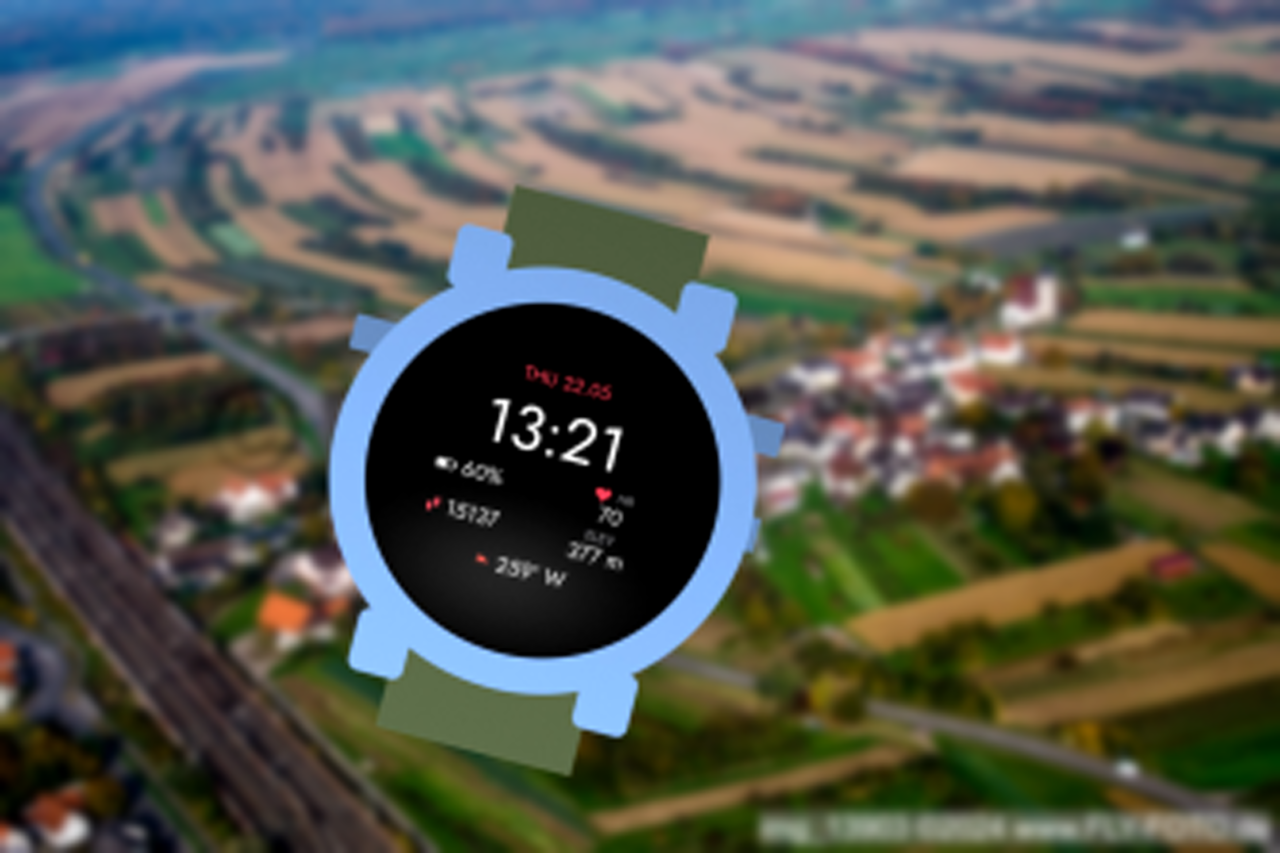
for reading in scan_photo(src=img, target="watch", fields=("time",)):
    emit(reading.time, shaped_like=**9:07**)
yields **13:21**
